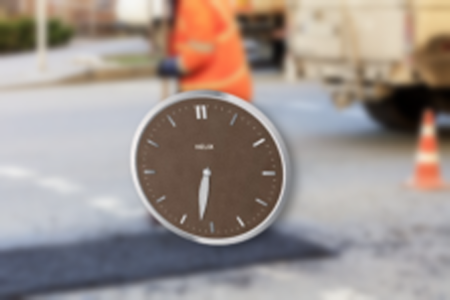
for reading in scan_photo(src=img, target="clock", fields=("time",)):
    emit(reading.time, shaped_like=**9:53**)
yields **6:32**
